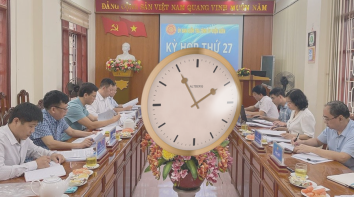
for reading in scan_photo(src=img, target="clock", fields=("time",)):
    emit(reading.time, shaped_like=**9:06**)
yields **1:55**
